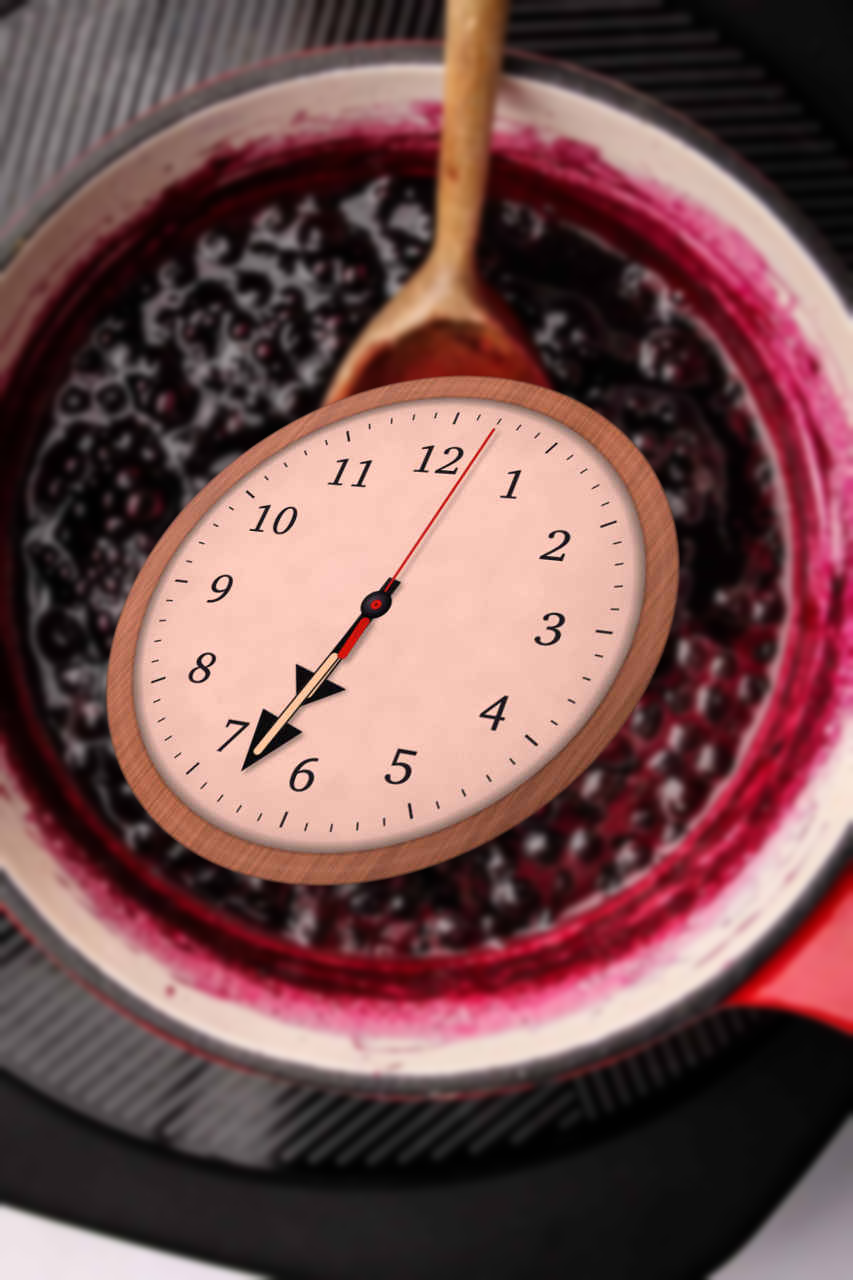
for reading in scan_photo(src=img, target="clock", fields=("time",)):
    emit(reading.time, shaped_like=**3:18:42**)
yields **6:33:02**
